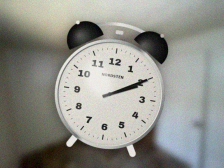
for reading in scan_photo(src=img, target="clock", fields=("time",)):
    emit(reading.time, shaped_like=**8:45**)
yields **2:10**
